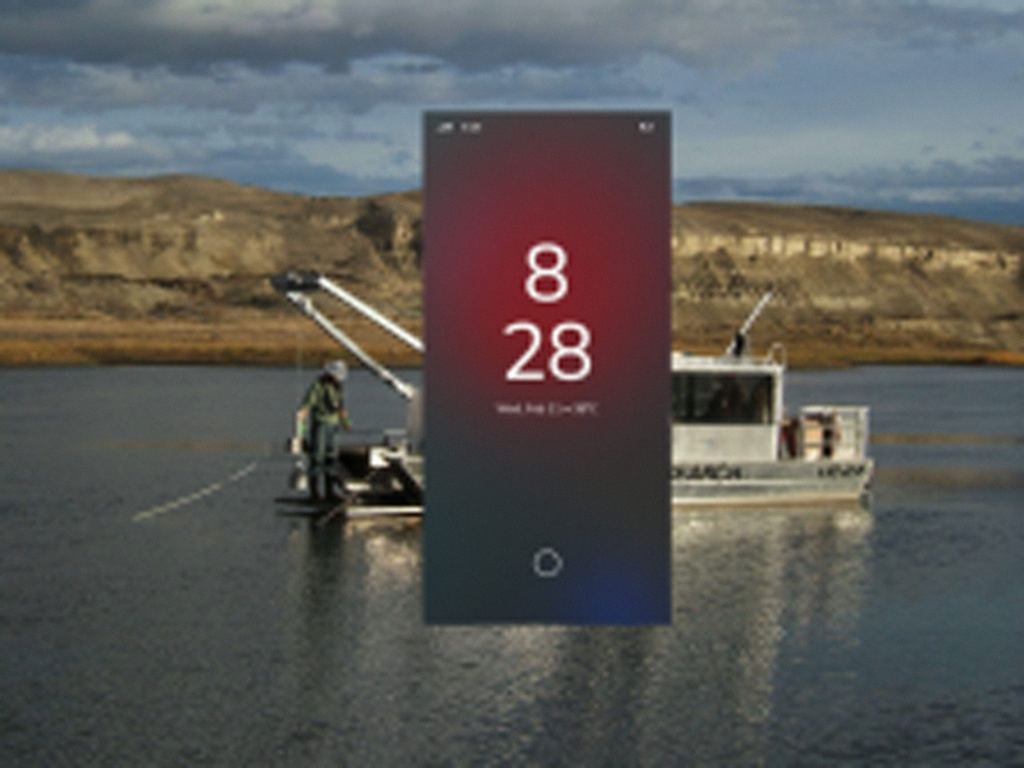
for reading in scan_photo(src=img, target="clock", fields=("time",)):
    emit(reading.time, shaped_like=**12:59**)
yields **8:28**
